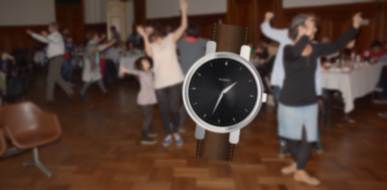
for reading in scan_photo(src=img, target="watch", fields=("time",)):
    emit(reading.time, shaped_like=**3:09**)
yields **1:33**
